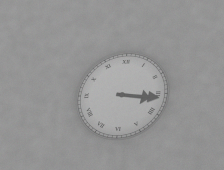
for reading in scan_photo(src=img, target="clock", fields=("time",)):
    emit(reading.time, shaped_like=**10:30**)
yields **3:16**
